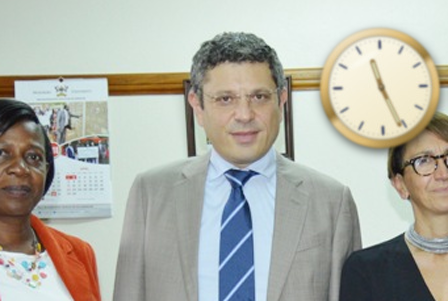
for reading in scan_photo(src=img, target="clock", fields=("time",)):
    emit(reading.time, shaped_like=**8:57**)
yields **11:26**
